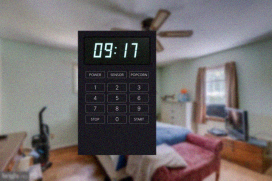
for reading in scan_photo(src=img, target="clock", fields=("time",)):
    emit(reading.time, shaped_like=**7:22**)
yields **9:17**
